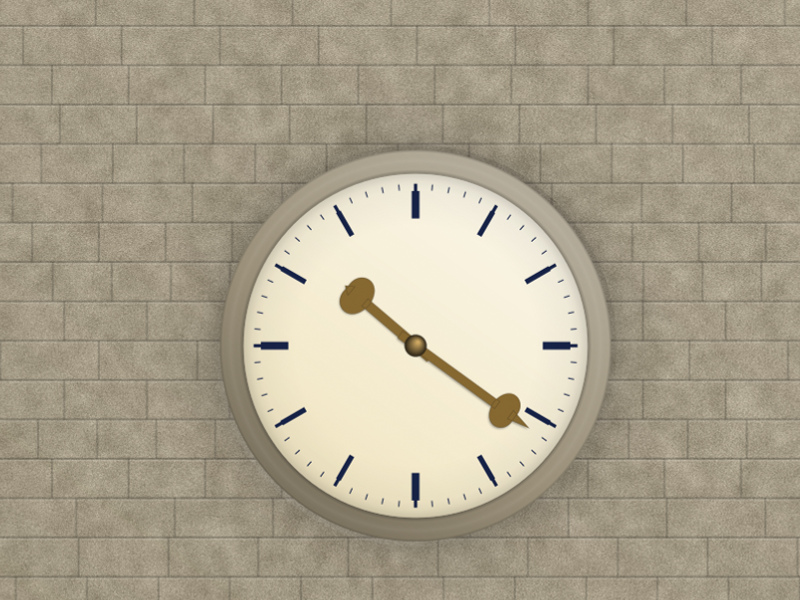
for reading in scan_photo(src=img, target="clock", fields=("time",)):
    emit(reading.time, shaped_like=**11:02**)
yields **10:21**
